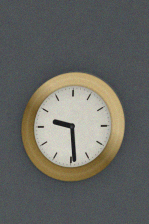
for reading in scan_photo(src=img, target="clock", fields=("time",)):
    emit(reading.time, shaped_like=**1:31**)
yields **9:29**
